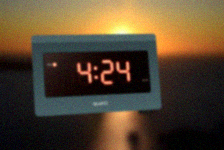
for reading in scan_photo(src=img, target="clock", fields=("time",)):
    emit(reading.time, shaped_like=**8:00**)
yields **4:24**
